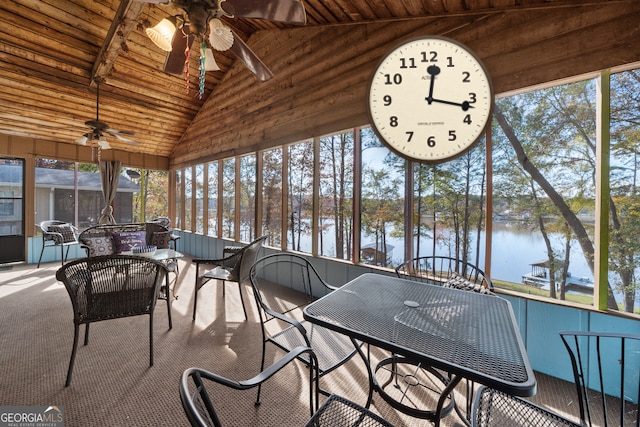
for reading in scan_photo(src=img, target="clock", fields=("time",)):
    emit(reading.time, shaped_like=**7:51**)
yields **12:17**
